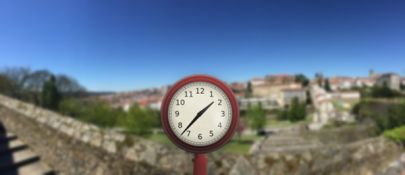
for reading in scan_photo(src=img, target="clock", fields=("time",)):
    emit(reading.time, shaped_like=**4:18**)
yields **1:37**
